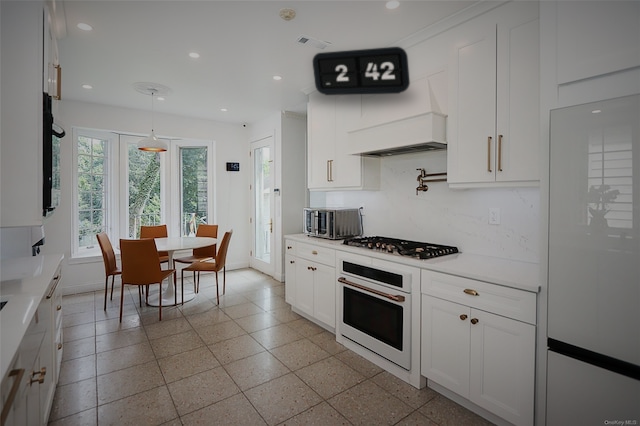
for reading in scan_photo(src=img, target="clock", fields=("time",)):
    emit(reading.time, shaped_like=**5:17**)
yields **2:42**
